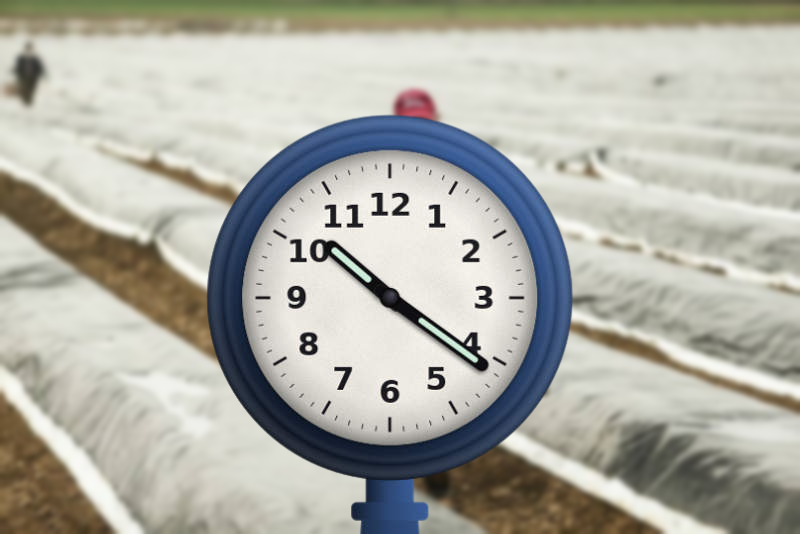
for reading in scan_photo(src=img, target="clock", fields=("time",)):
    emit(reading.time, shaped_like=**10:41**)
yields **10:21**
